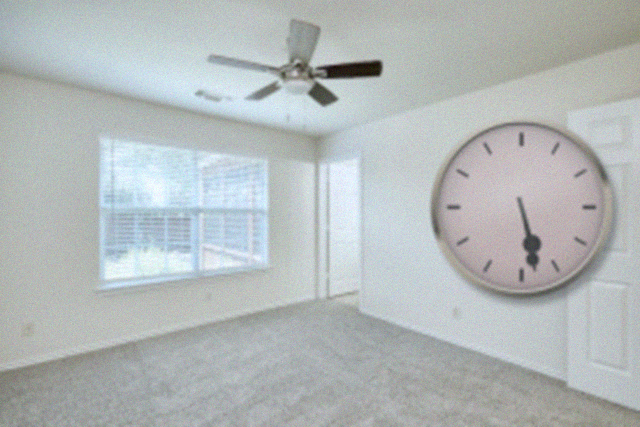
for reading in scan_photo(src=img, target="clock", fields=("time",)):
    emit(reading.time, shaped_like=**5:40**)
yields **5:28**
